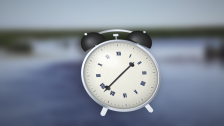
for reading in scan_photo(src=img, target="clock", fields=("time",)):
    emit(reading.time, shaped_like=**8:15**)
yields **1:38**
